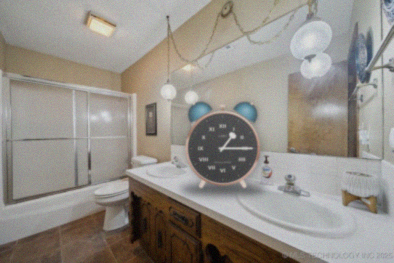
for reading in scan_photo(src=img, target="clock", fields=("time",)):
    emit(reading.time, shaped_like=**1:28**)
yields **1:15**
